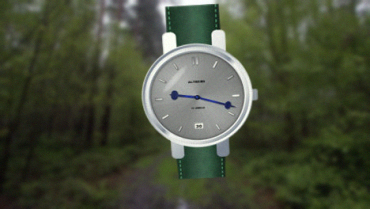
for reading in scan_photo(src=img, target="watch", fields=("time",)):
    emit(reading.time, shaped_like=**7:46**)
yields **9:18**
